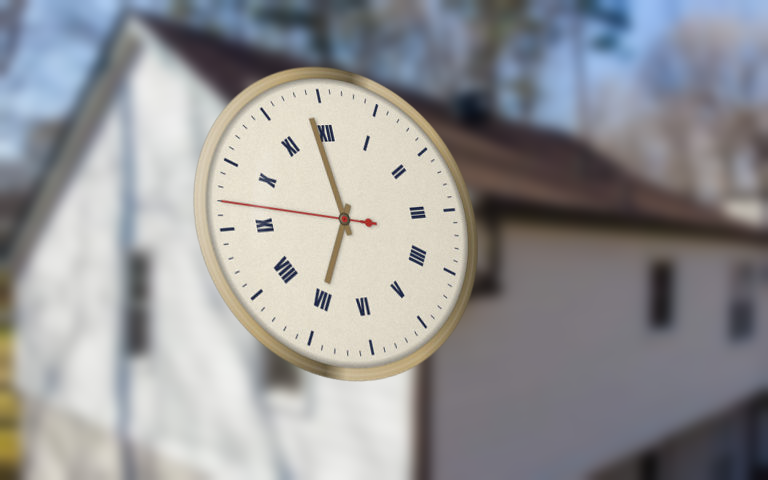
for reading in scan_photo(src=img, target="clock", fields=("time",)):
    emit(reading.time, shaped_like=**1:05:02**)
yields **6:58:47**
